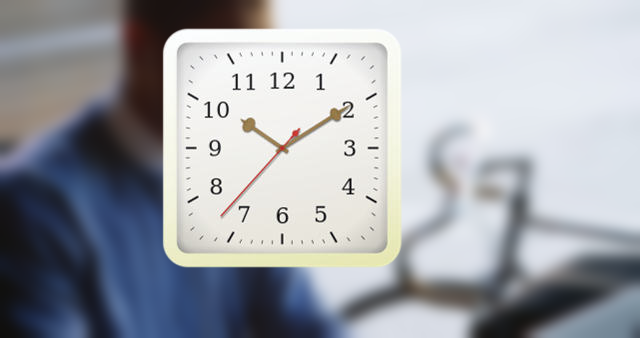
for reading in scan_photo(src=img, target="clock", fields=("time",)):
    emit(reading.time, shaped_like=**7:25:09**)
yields **10:09:37**
